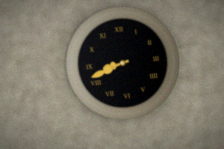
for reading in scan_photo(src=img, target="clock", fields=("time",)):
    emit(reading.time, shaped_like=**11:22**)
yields **8:42**
